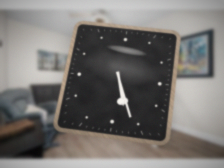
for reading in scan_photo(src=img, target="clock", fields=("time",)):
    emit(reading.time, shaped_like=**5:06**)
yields **5:26**
